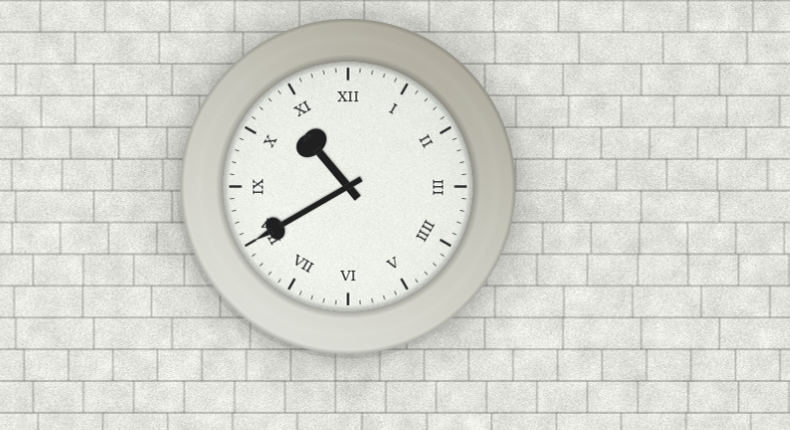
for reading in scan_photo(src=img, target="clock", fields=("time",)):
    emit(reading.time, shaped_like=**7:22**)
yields **10:40**
